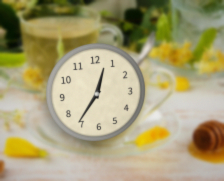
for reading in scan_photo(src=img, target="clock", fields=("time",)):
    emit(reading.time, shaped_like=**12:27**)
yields **12:36**
